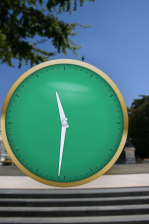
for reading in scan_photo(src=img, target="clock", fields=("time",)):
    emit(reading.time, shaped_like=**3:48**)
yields **11:31**
